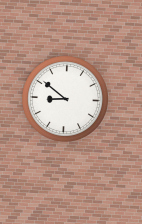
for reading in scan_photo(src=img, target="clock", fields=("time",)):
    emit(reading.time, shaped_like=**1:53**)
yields **8:51**
